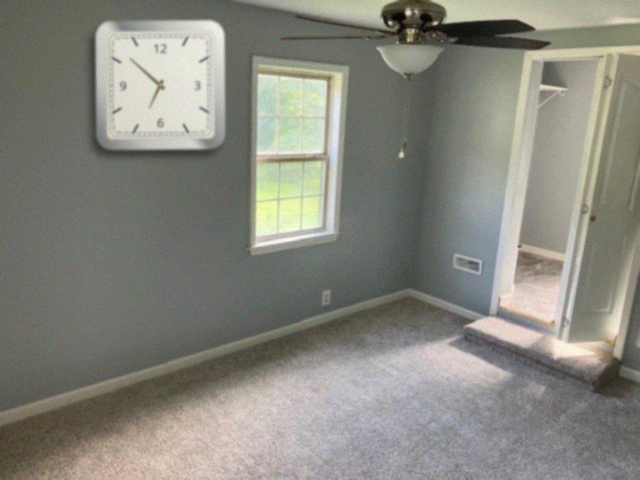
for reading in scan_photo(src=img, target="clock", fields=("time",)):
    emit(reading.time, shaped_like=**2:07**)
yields **6:52**
